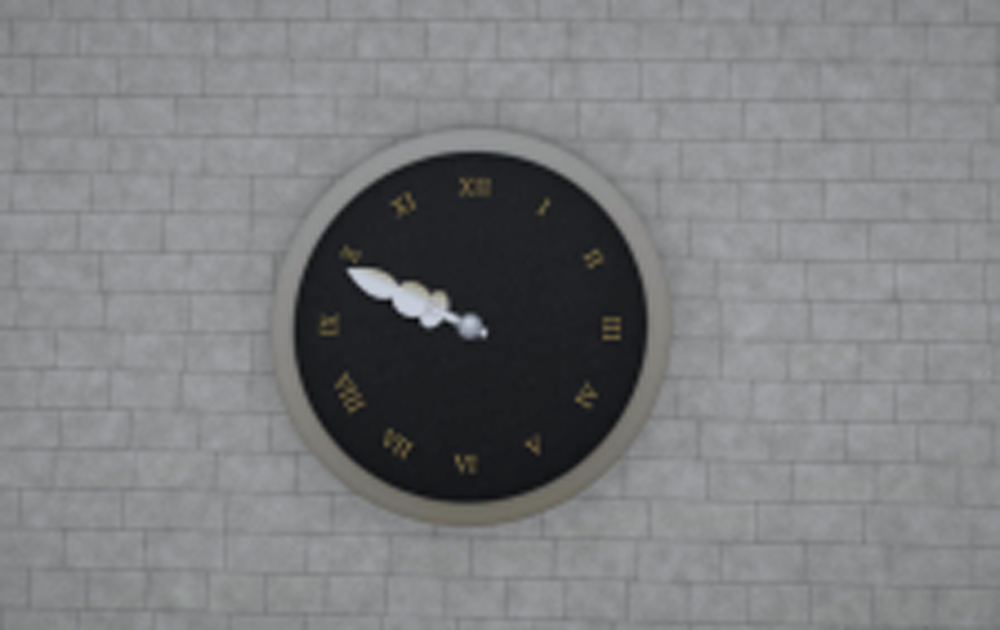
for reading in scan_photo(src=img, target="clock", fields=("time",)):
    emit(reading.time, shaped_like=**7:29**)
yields **9:49**
